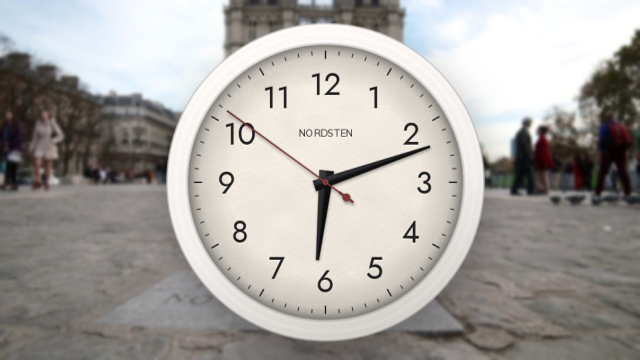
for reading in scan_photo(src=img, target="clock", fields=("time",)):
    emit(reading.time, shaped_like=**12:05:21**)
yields **6:11:51**
